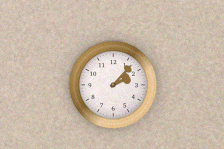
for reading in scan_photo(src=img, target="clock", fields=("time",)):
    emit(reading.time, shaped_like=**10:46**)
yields **2:07**
